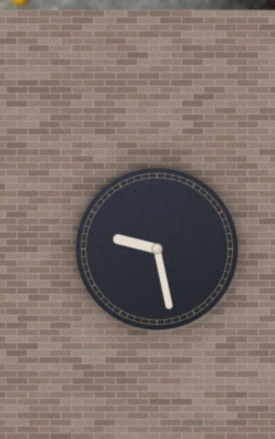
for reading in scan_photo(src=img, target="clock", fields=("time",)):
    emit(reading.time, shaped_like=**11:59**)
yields **9:28**
